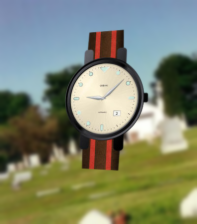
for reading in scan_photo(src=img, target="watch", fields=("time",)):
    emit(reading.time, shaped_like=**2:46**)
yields **9:08**
